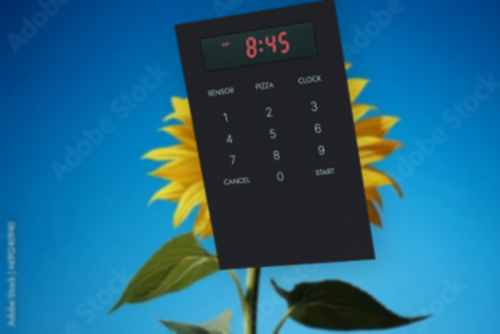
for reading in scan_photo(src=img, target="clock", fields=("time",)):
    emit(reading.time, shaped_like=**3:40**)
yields **8:45**
